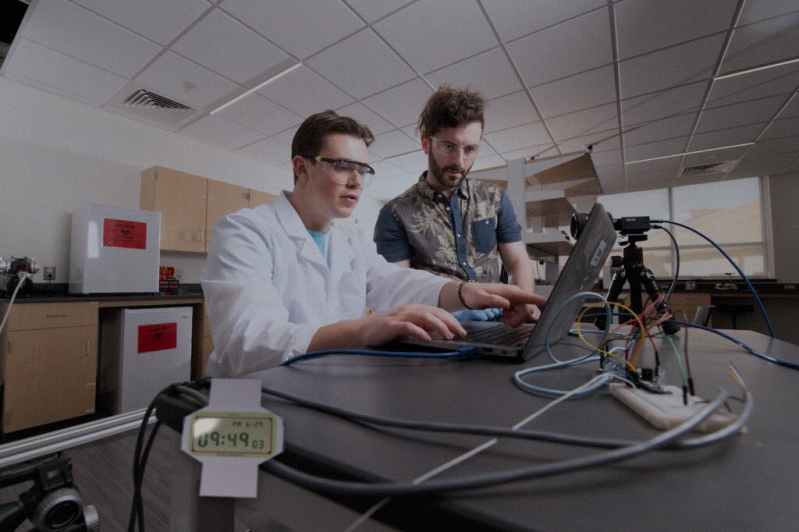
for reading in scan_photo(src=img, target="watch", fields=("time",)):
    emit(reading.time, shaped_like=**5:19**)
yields **9:49**
